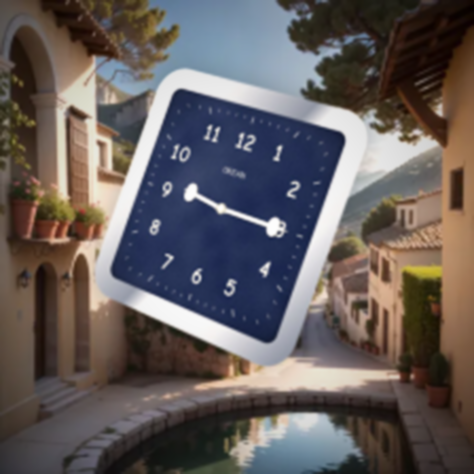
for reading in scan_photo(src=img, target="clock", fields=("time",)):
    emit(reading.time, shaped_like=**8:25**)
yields **9:15**
